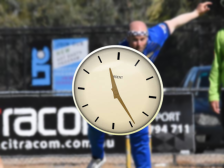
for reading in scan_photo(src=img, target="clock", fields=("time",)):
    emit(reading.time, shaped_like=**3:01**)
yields **11:24**
